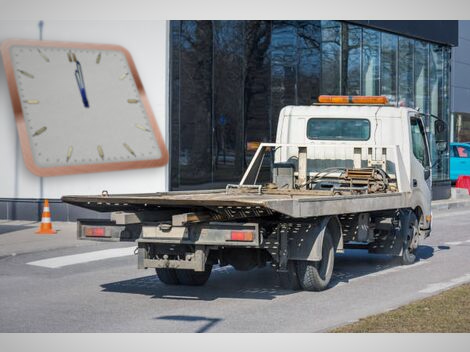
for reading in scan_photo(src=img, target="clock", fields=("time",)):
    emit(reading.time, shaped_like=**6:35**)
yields **12:01**
